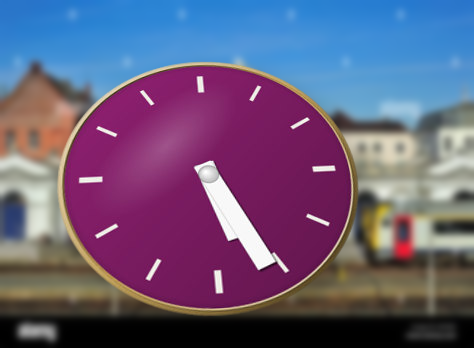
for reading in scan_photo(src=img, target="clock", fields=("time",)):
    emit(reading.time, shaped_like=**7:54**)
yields **5:26**
